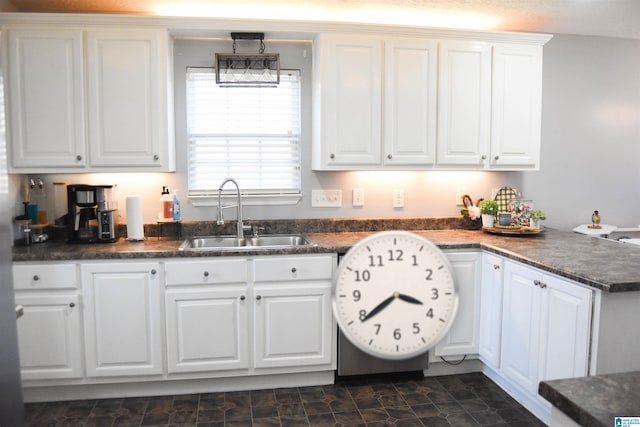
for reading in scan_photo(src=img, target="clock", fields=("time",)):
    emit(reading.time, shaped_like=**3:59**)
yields **3:39**
